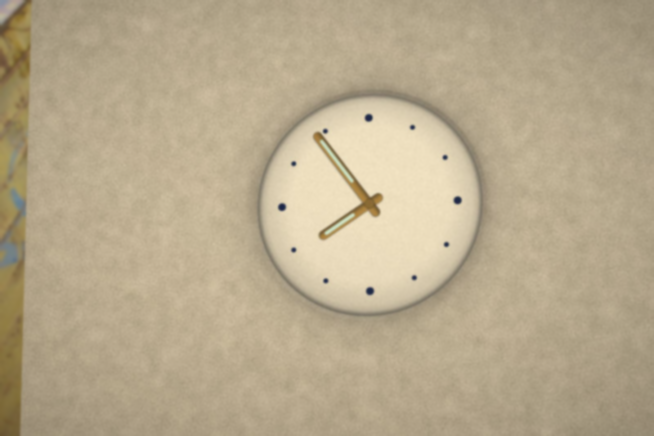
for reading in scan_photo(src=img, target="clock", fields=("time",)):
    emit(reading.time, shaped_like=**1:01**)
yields **7:54**
